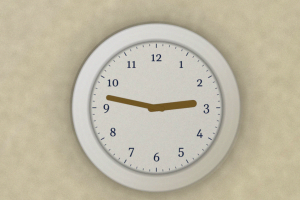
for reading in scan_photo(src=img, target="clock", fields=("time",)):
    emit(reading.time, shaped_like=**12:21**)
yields **2:47**
